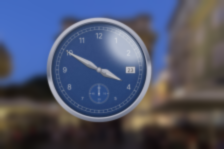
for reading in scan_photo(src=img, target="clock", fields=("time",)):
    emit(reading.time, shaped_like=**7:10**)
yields **3:50**
